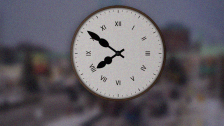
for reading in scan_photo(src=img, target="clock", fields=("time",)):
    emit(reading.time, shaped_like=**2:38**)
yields **7:51**
